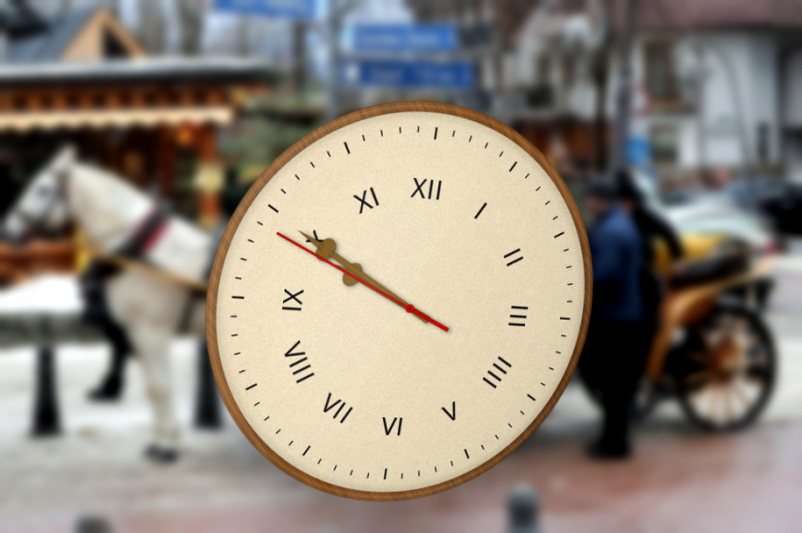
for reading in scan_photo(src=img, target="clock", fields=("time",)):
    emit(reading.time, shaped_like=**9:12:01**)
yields **9:49:49**
